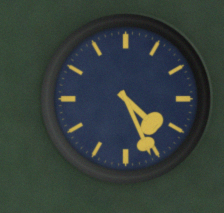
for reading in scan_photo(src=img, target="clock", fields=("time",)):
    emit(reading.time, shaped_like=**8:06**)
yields **4:26**
